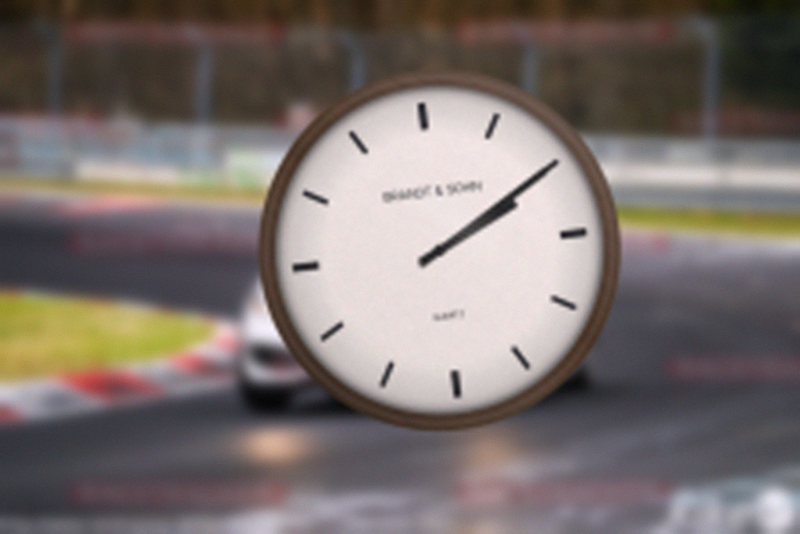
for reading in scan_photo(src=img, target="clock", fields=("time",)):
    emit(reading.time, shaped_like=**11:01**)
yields **2:10**
